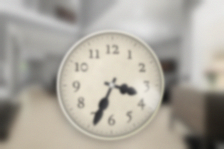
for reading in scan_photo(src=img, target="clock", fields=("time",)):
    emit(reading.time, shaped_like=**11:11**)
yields **3:34**
